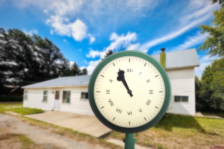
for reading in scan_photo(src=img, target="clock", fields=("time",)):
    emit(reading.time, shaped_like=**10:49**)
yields **10:56**
